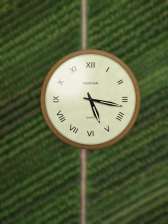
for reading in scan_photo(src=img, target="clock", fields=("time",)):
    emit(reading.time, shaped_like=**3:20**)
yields **5:17**
